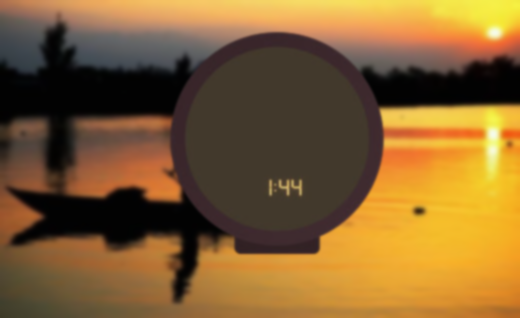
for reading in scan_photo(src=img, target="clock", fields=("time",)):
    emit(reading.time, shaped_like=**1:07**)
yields **1:44**
